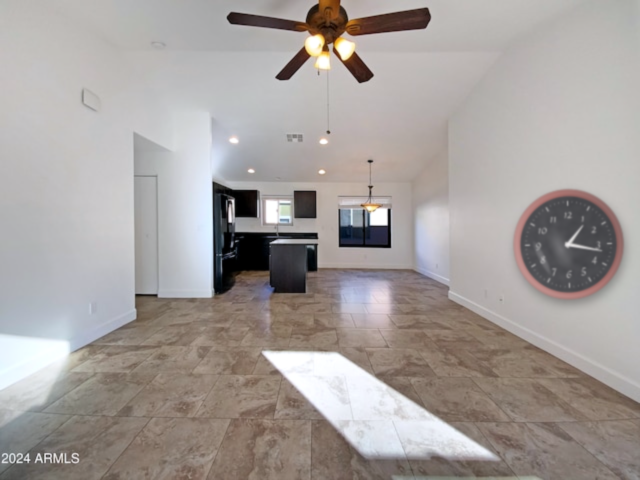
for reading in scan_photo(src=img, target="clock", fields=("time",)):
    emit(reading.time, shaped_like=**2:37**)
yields **1:17**
